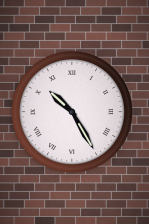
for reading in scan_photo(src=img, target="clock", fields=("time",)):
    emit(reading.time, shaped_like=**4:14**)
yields **10:25**
